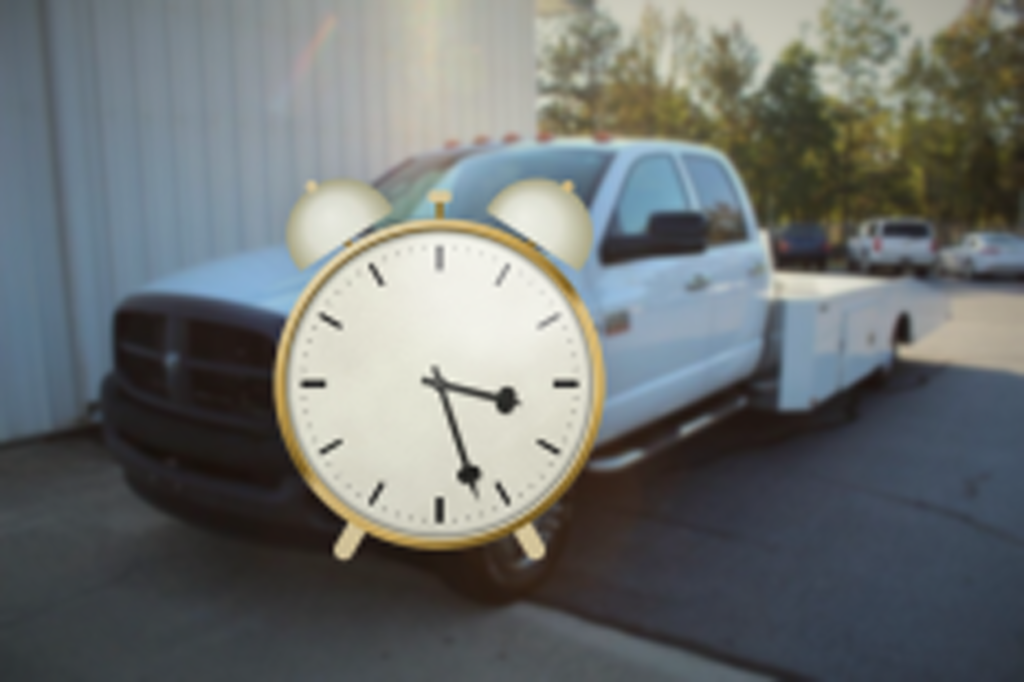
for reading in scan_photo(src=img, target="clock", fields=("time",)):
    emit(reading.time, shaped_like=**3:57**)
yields **3:27**
